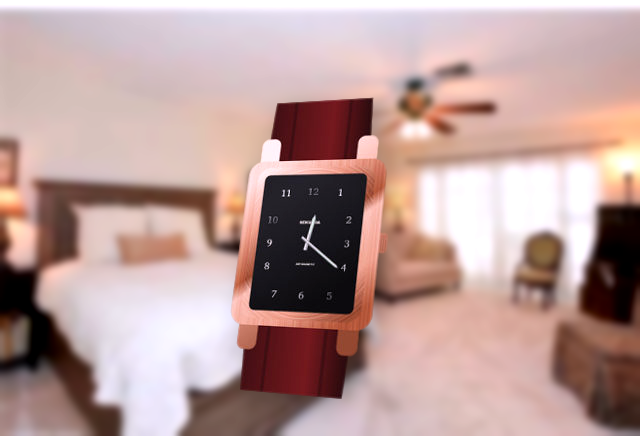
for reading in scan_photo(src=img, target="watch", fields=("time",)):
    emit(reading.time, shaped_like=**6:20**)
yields **12:21**
